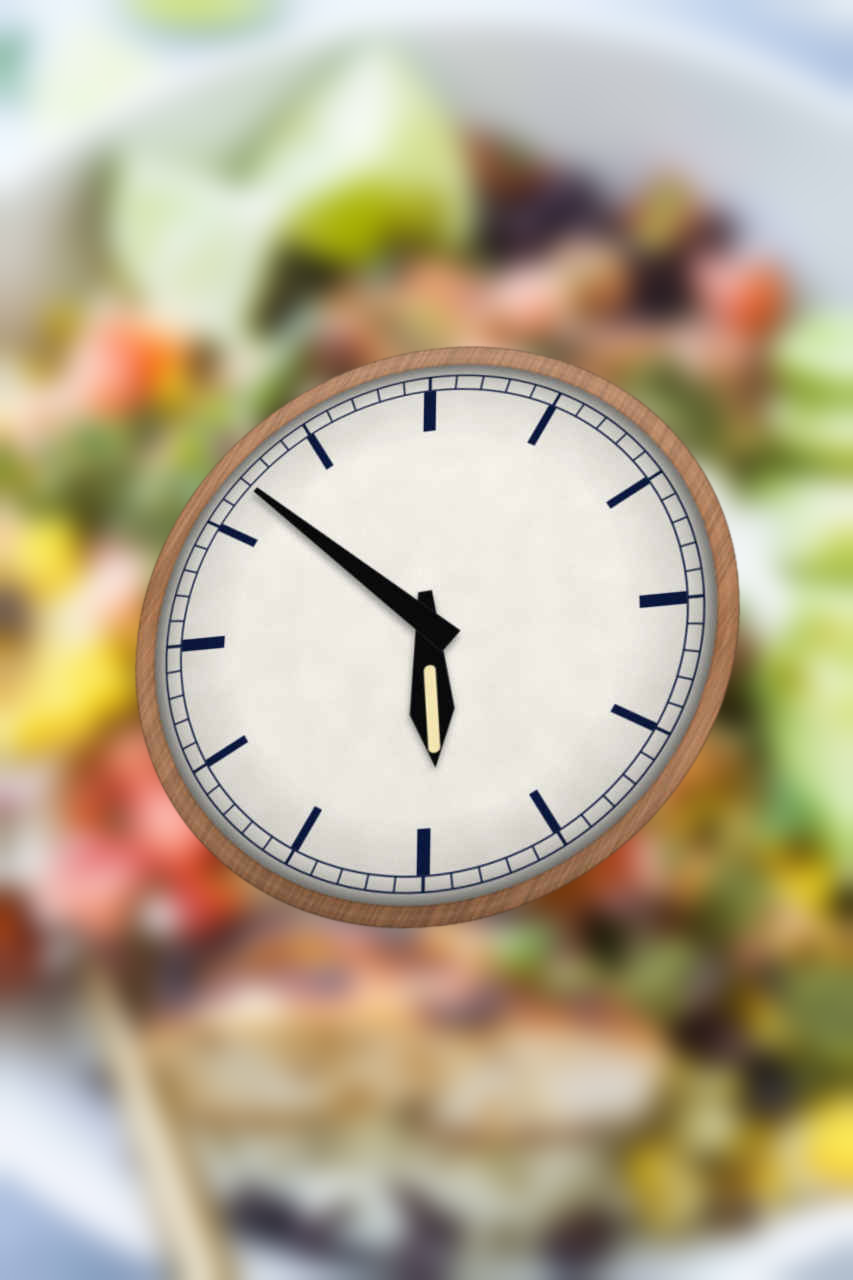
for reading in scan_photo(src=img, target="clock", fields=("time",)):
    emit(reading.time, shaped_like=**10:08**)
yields **5:52**
